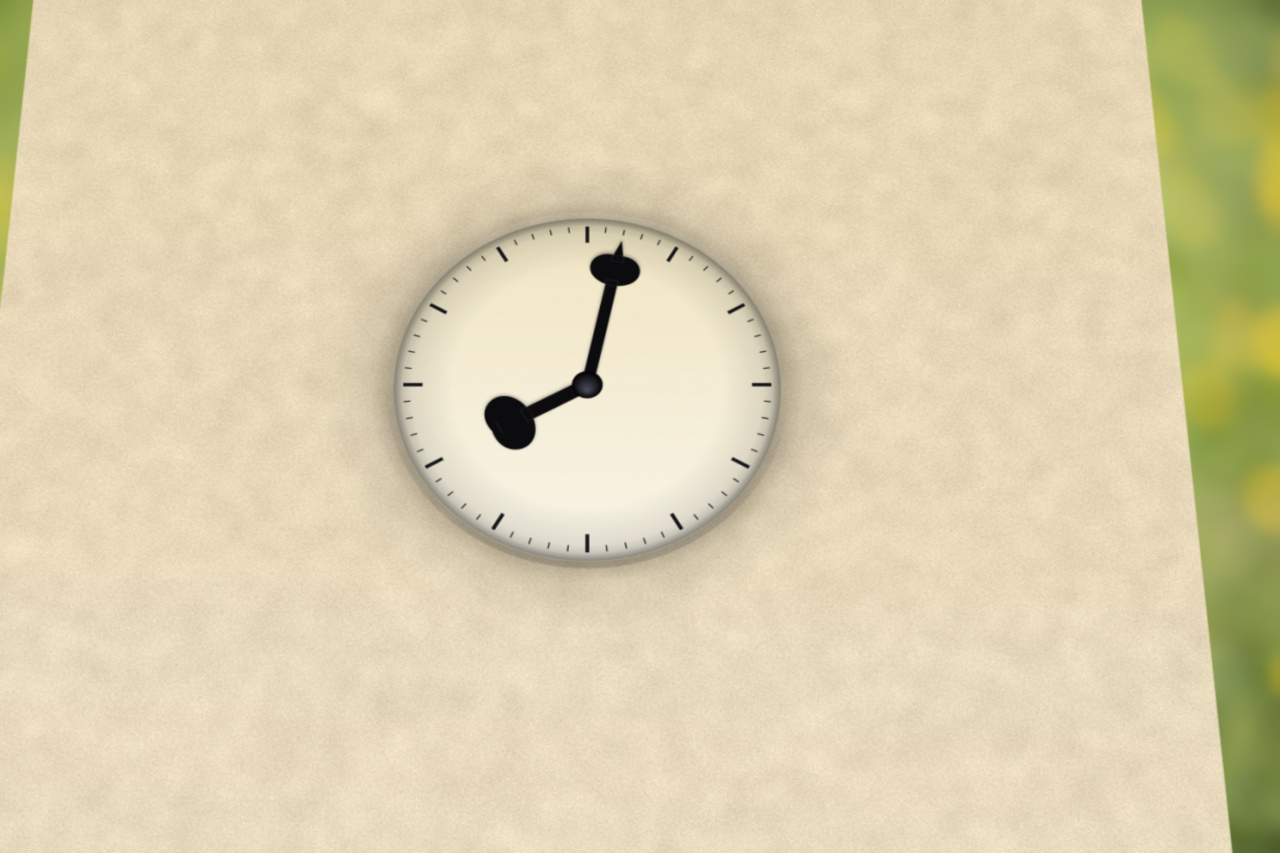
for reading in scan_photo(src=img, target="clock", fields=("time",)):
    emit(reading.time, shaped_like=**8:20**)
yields **8:02**
